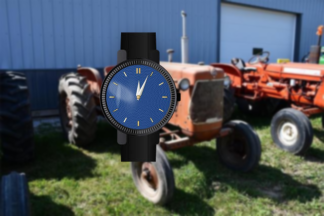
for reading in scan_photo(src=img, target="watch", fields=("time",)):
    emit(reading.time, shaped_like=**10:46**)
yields **12:04**
